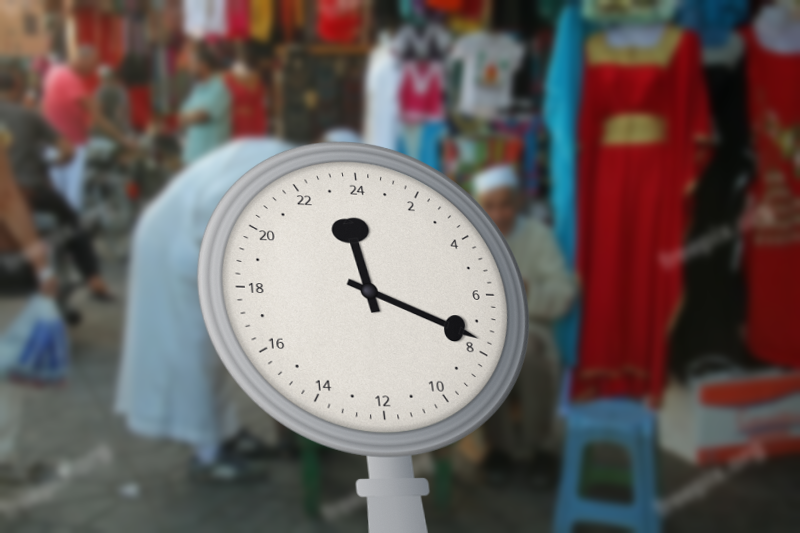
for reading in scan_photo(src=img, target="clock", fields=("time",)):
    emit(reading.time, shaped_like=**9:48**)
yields **23:19**
